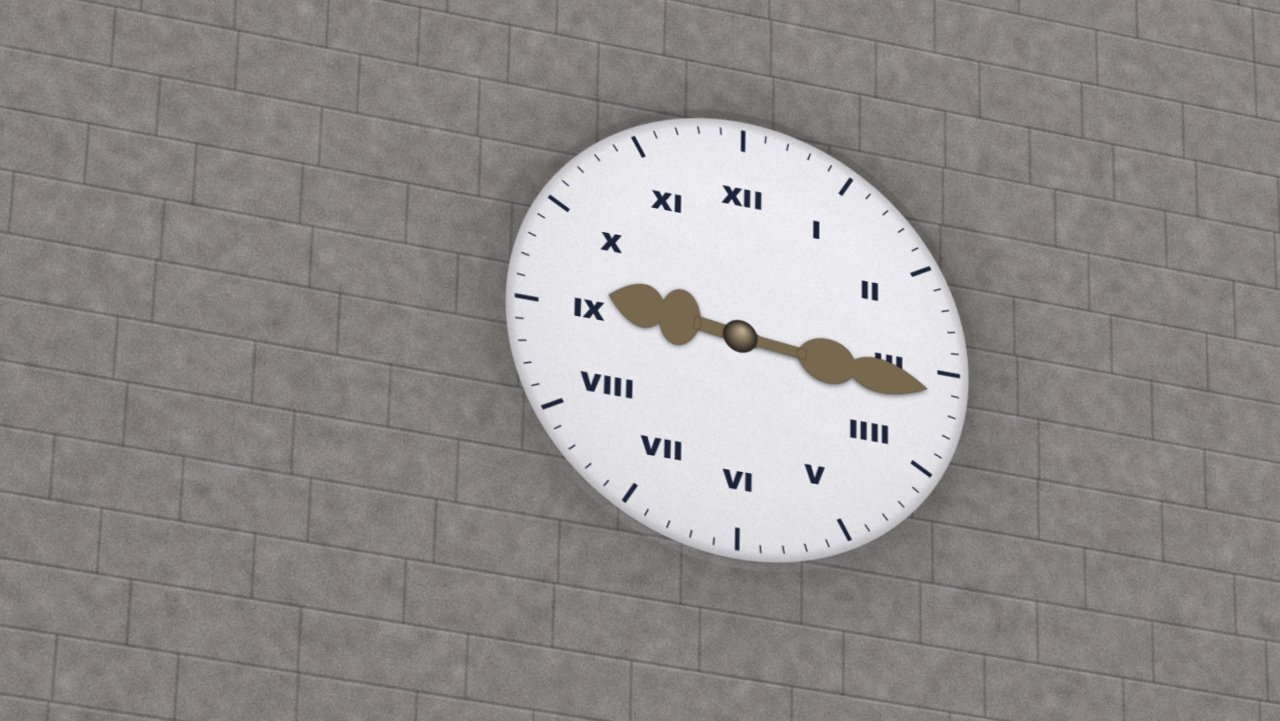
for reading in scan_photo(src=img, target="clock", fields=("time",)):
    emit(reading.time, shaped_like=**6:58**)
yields **9:16**
